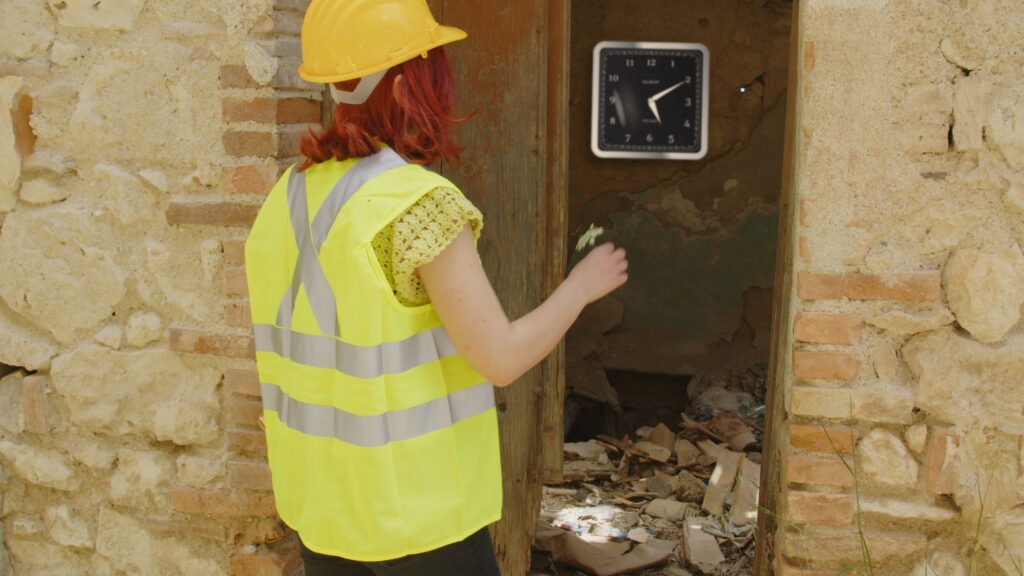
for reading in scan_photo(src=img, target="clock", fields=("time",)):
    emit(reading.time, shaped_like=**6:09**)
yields **5:10**
